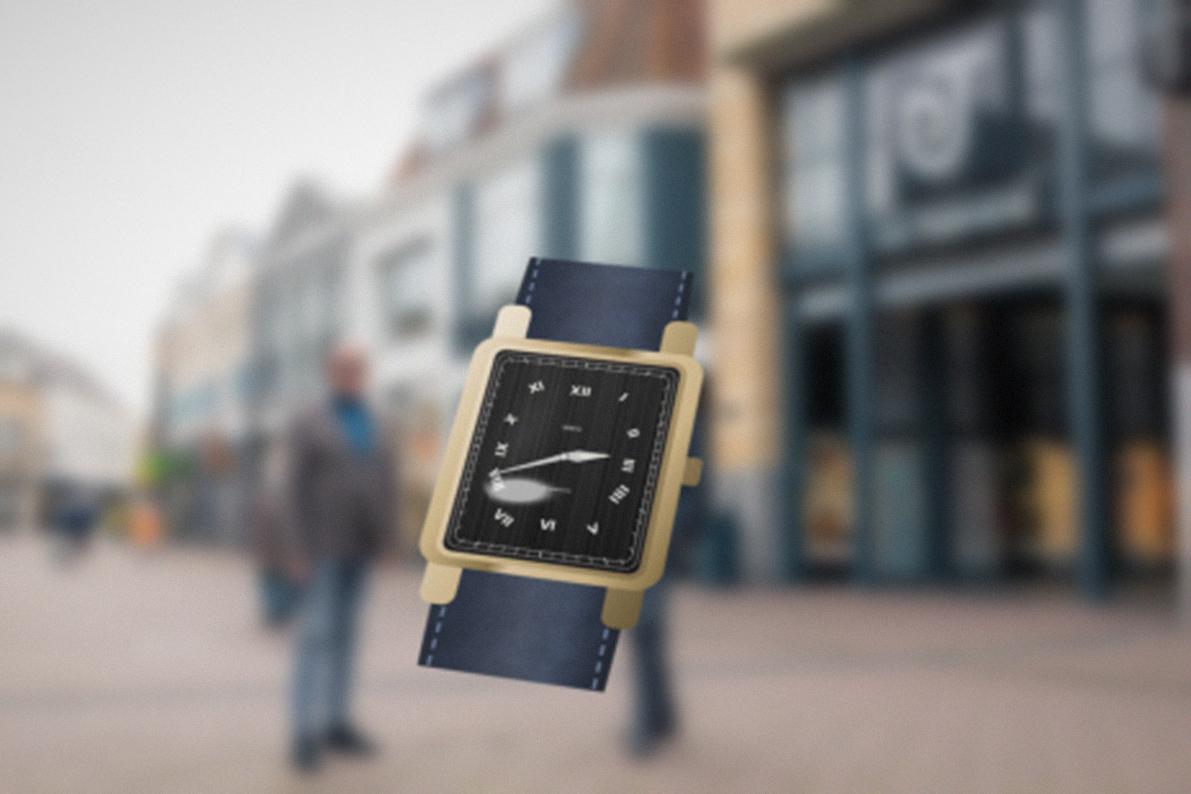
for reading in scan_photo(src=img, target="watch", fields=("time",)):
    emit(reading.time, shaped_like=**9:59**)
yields **2:41**
